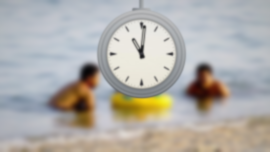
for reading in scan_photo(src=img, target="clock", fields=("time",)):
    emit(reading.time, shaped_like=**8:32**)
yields **11:01**
